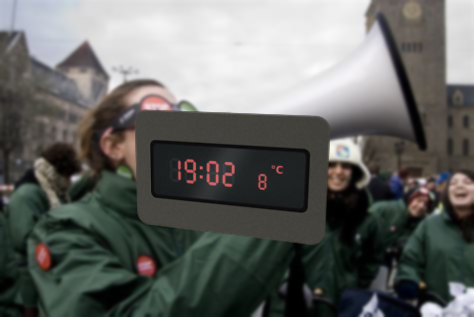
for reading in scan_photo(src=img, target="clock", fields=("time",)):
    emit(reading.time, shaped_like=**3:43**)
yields **19:02**
